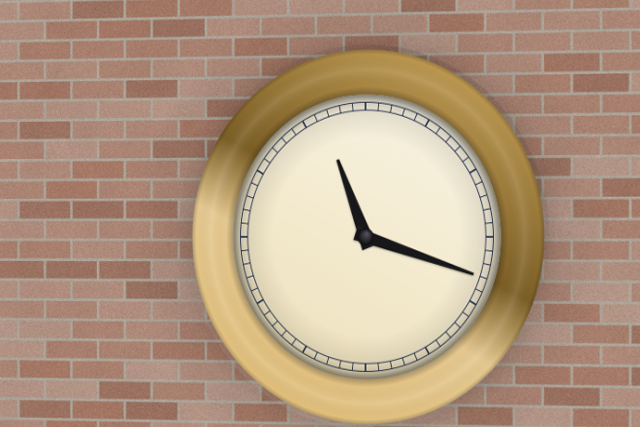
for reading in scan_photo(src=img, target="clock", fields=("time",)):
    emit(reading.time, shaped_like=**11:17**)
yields **11:18**
